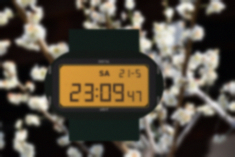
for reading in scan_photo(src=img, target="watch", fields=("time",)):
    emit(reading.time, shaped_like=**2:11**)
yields **23:09**
